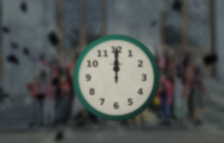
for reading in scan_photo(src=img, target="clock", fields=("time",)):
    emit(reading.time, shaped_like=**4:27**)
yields **12:00**
